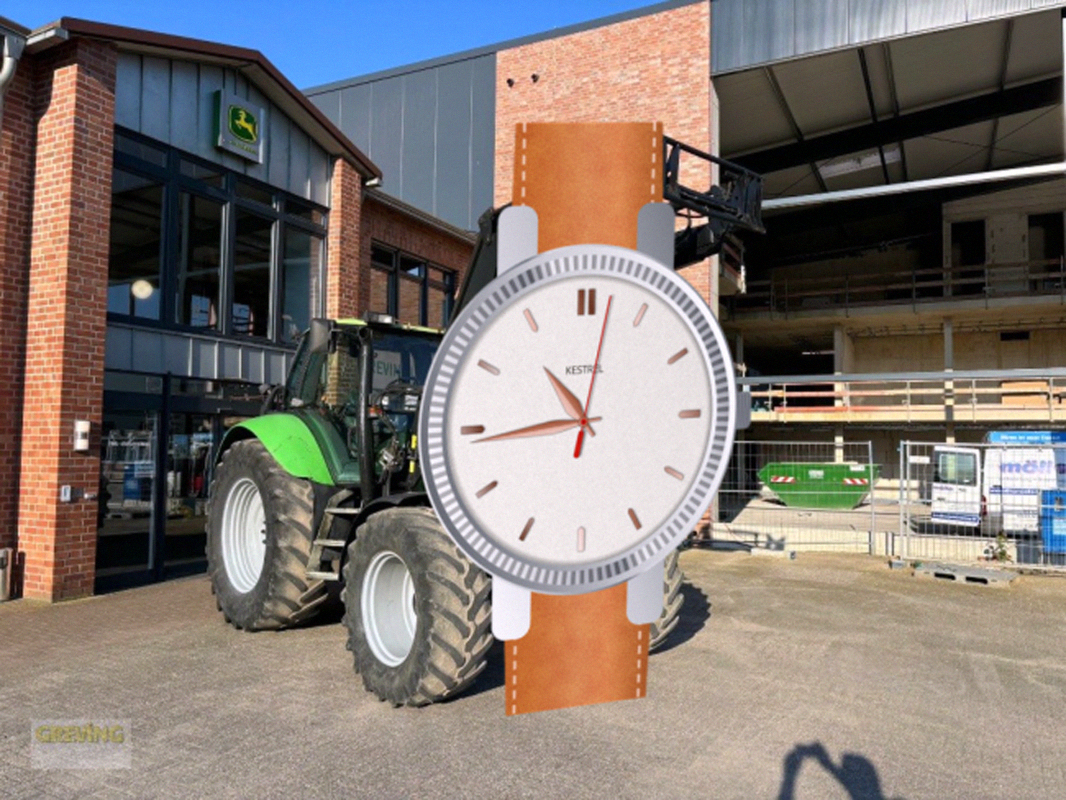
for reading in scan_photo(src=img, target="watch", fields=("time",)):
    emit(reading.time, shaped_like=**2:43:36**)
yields **10:44:02**
